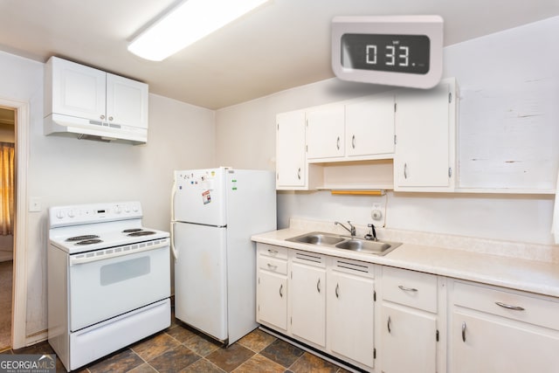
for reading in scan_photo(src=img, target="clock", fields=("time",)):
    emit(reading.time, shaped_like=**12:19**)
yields **0:33**
